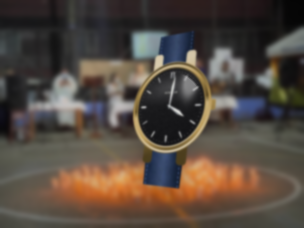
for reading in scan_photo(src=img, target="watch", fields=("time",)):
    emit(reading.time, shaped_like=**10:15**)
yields **4:01**
